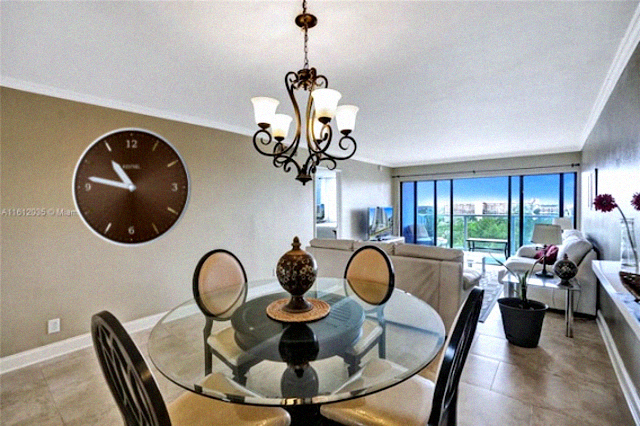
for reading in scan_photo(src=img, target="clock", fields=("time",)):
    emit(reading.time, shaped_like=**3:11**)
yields **10:47**
